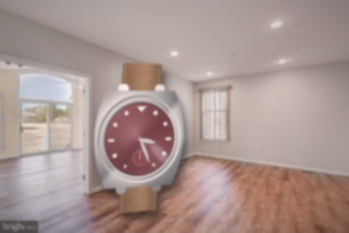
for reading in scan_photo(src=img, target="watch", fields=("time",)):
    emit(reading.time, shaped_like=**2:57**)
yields **3:26**
